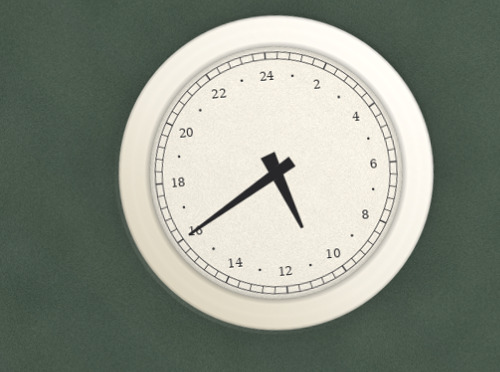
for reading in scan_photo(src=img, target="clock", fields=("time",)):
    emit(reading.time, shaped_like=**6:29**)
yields **10:40**
